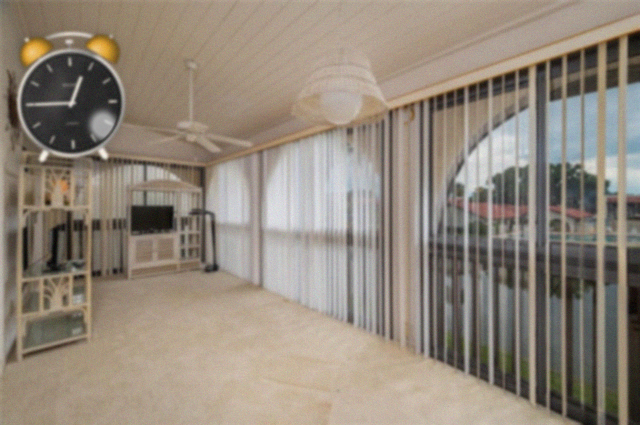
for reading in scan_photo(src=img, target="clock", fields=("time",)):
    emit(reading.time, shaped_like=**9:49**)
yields **12:45**
